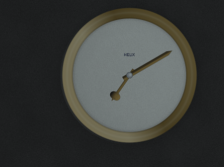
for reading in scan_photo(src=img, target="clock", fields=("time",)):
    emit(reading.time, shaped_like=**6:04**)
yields **7:10**
